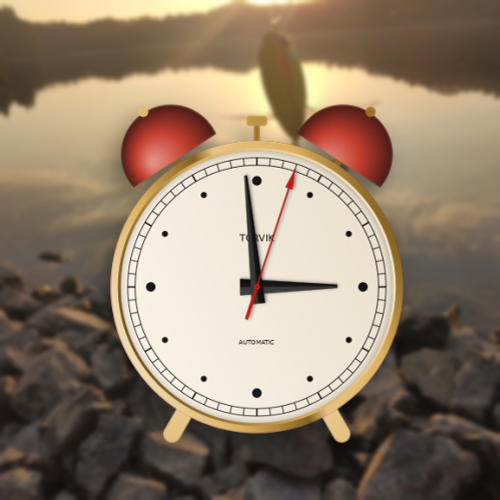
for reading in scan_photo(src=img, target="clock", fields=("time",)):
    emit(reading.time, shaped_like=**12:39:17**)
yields **2:59:03**
